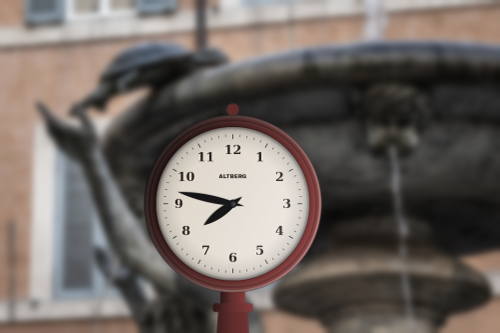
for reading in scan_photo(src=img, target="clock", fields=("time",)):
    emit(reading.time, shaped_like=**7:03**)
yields **7:47**
